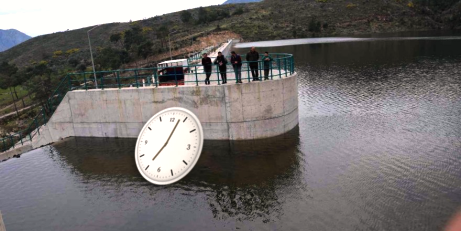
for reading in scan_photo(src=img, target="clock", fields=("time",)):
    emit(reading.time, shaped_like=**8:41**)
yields **7:03**
